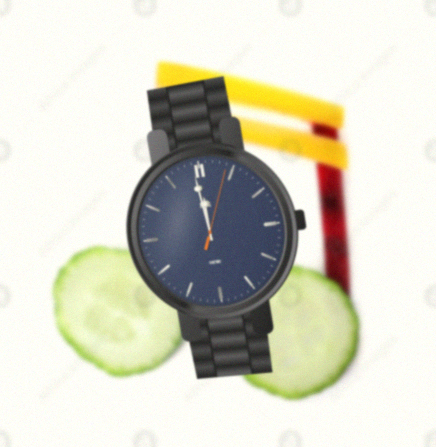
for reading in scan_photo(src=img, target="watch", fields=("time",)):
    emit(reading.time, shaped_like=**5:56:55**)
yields **11:59:04**
